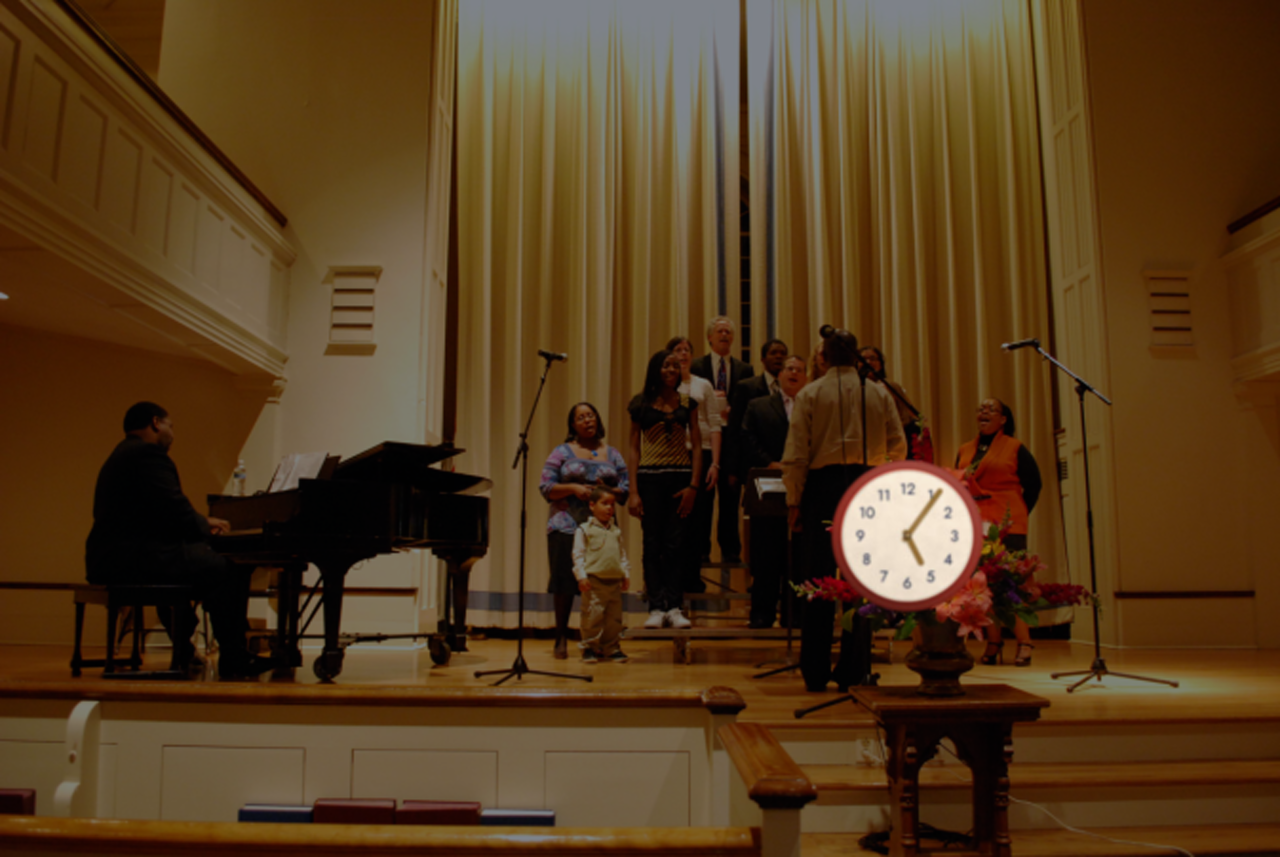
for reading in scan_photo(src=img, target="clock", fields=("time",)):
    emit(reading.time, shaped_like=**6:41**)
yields **5:06**
